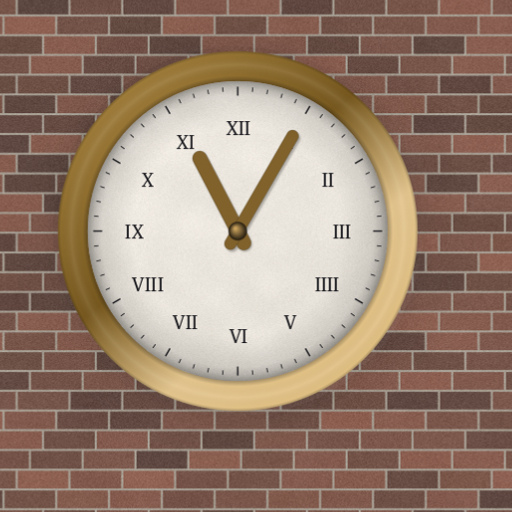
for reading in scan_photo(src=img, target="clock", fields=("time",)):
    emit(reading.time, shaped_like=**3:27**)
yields **11:05**
